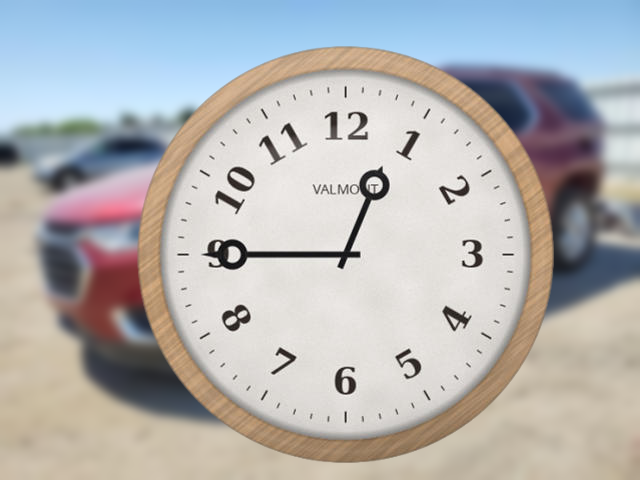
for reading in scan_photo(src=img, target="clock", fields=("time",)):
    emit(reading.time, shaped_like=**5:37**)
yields **12:45**
